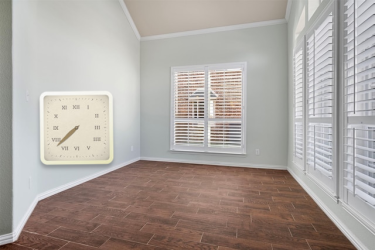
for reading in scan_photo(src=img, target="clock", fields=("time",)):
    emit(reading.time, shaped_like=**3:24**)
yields **7:38**
